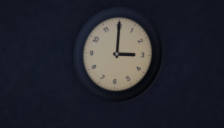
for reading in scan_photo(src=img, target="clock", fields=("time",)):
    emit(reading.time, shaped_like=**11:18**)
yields **3:00**
